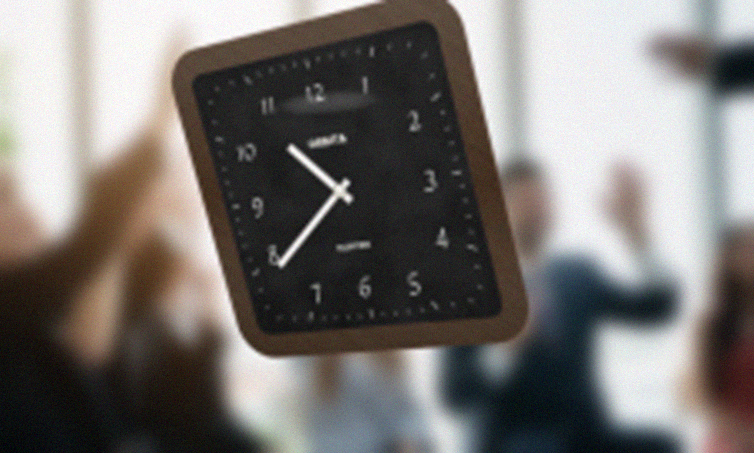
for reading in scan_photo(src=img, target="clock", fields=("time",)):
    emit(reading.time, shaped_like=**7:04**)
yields **10:39**
